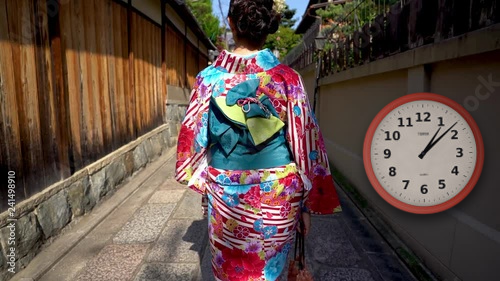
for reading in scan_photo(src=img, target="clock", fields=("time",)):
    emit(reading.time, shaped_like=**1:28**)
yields **1:08**
